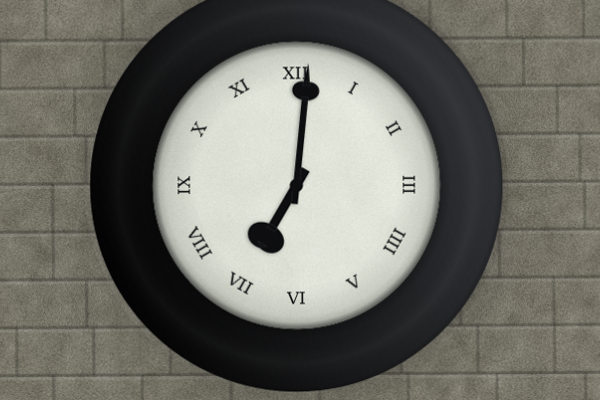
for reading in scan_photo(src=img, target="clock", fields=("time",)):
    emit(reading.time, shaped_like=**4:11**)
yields **7:01**
